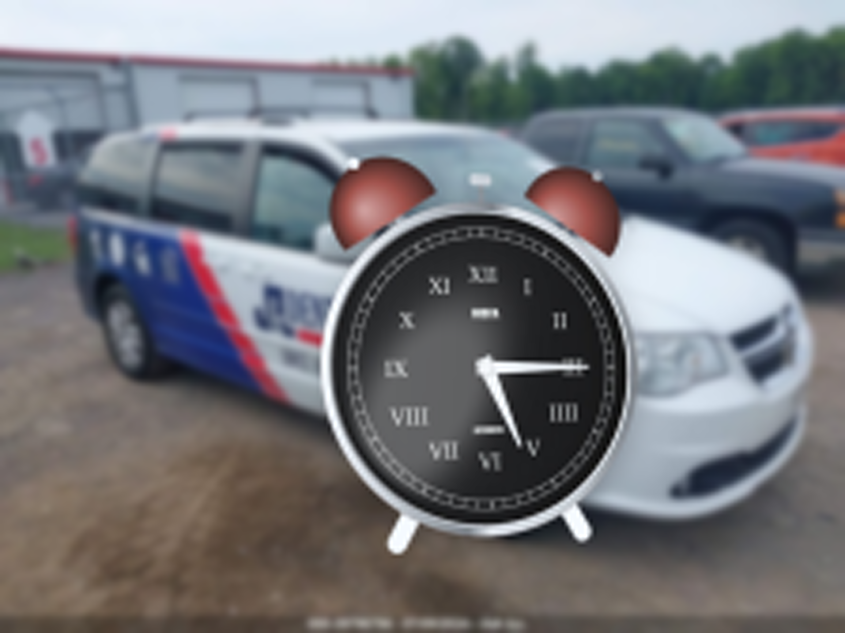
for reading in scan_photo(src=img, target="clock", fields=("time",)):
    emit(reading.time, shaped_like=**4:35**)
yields **5:15**
